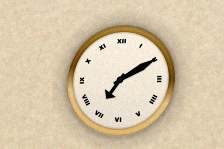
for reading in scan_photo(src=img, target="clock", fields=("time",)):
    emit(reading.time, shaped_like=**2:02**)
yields **7:10**
